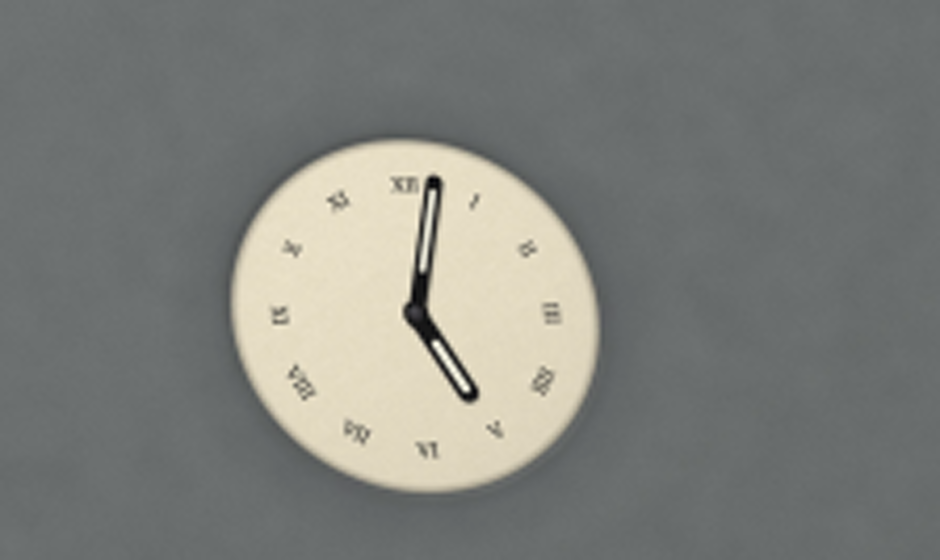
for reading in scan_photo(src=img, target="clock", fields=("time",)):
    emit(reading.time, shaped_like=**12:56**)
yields **5:02**
